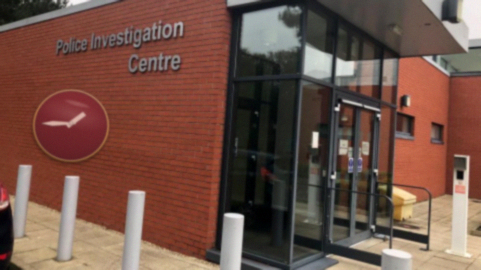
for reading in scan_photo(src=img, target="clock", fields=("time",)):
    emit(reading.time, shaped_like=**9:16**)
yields **1:45**
